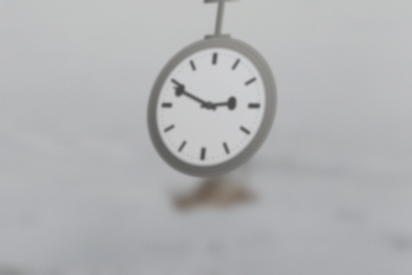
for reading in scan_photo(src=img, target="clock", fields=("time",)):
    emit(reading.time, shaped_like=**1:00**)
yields **2:49**
